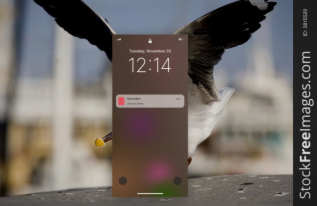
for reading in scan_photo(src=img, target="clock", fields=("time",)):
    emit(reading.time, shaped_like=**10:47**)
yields **12:14**
